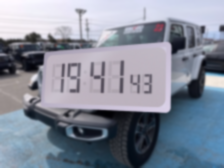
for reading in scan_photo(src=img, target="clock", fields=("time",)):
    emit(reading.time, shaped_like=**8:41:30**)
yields **19:41:43**
